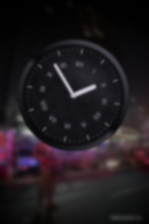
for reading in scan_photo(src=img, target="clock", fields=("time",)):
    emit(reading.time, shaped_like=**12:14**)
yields **1:53**
